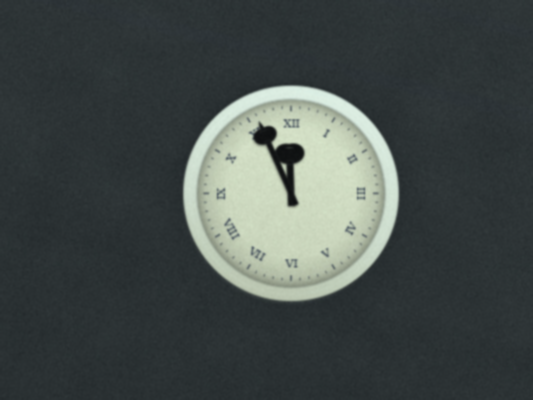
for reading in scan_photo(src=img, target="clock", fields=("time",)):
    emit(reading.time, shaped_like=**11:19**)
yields **11:56**
